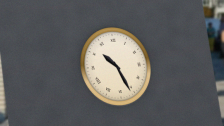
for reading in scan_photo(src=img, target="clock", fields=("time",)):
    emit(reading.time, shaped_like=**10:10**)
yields **10:26**
